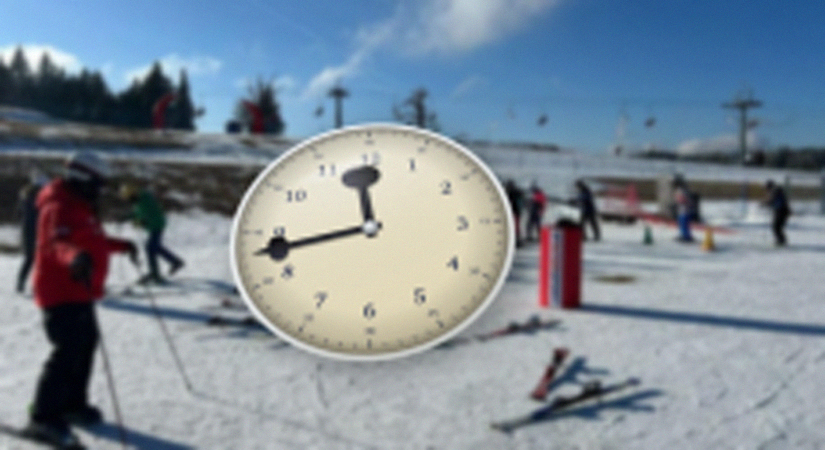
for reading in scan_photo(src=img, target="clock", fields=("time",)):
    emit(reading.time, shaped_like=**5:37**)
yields **11:43**
